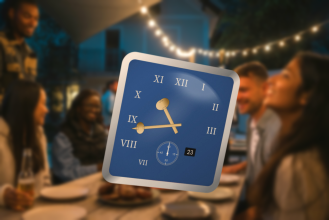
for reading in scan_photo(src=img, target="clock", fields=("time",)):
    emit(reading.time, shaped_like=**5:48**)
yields **10:43**
